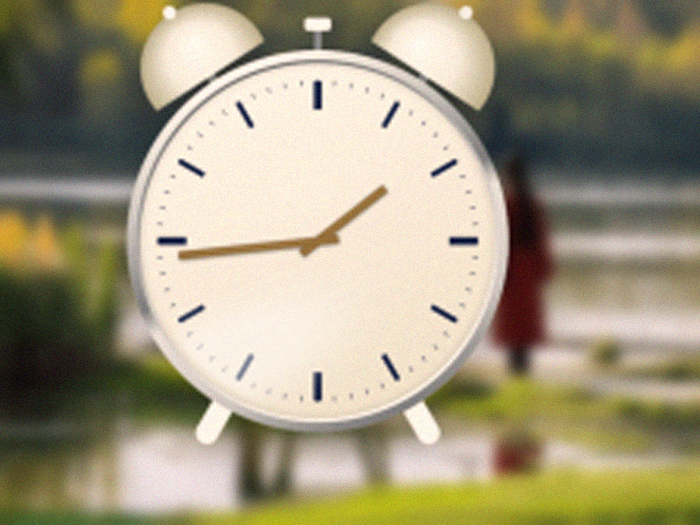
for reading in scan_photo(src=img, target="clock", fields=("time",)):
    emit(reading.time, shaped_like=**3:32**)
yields **1:44**
